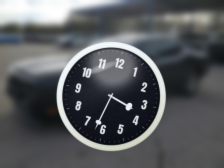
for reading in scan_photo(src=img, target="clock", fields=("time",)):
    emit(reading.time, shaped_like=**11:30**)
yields **3:32**
